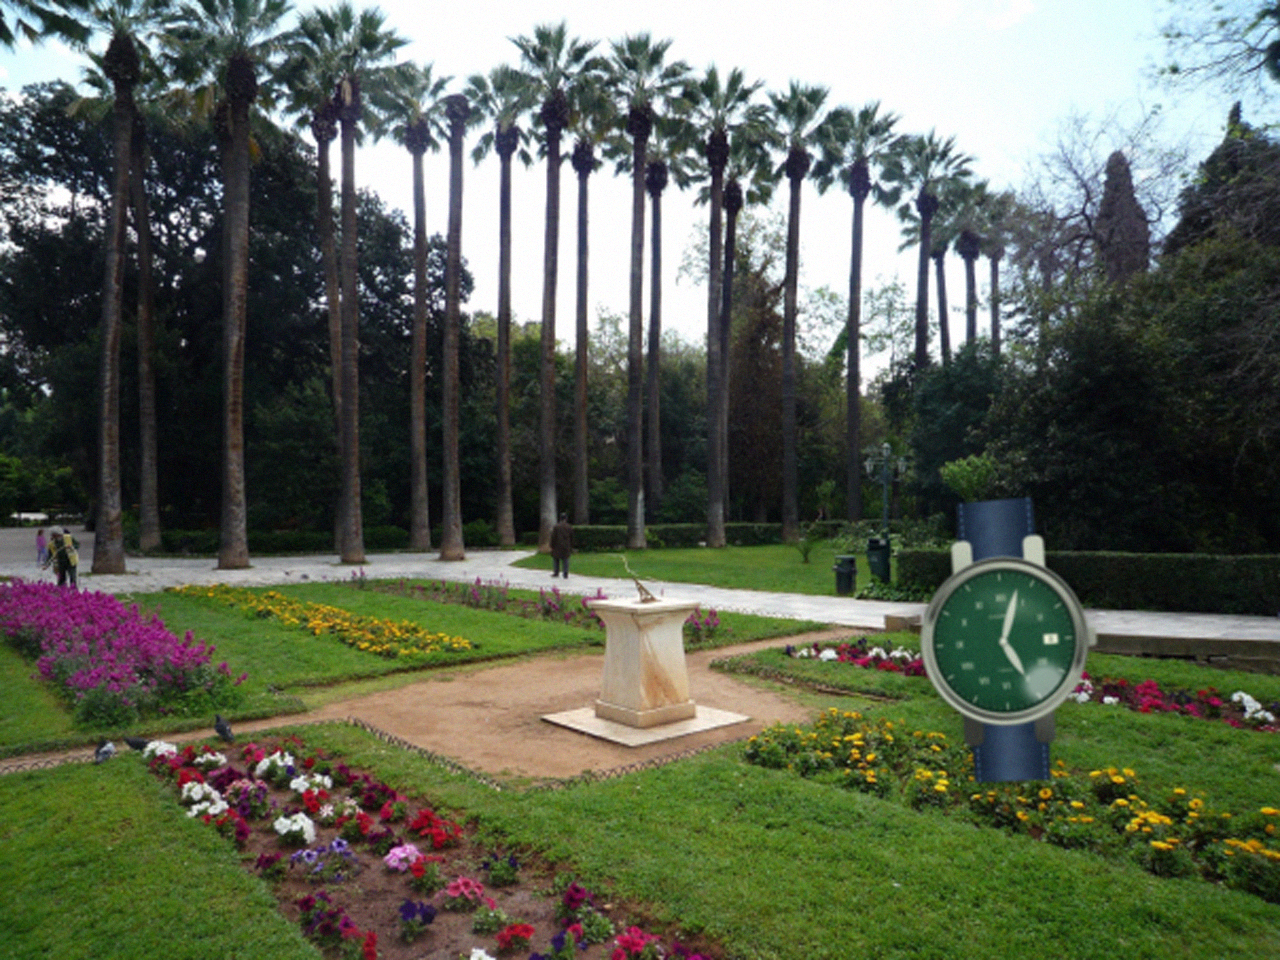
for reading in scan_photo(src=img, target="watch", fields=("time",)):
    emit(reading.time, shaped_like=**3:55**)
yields **5:03**
